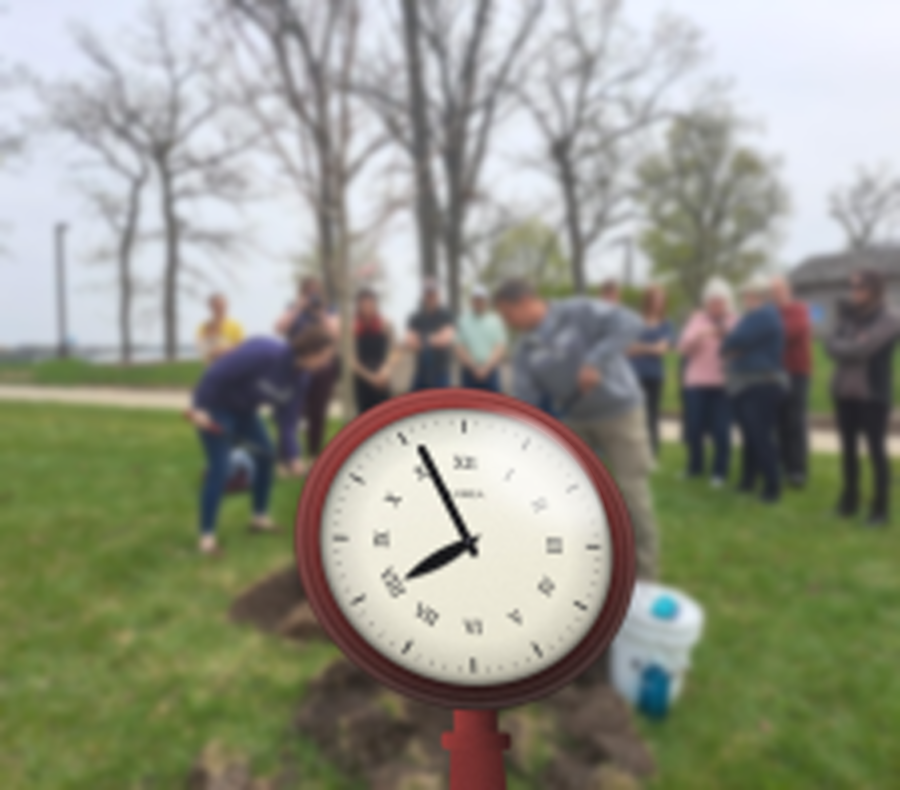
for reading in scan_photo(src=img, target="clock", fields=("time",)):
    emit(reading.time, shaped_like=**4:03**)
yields **7:56**
